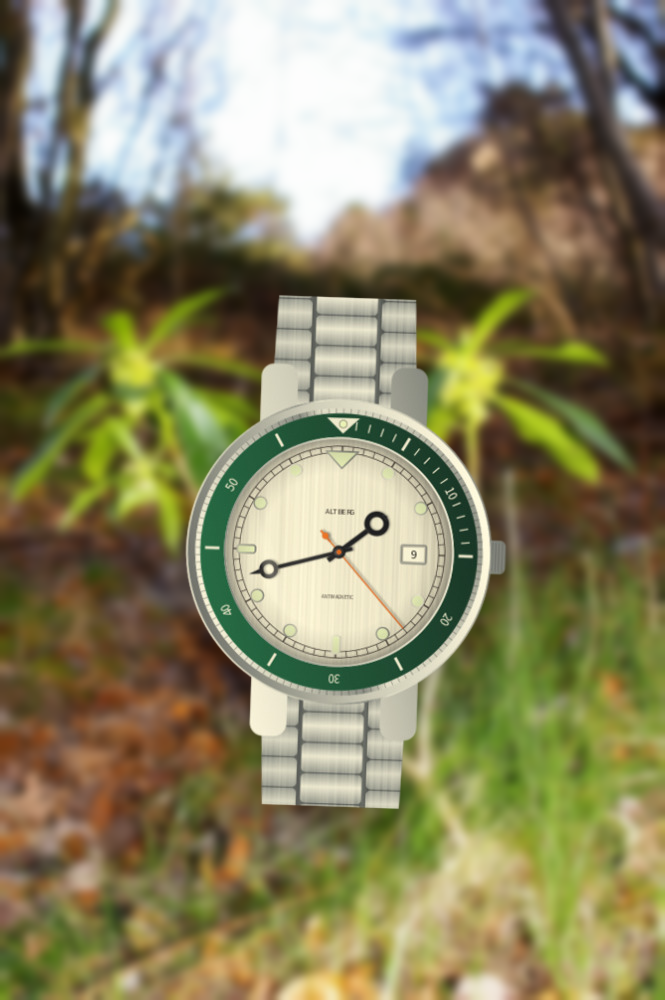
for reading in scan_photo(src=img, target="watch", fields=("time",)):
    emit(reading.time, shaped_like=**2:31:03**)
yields **1:42:23**
